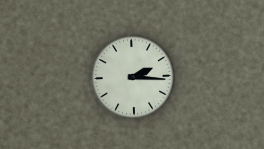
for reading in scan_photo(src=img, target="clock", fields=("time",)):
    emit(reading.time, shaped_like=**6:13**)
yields **2:16**
